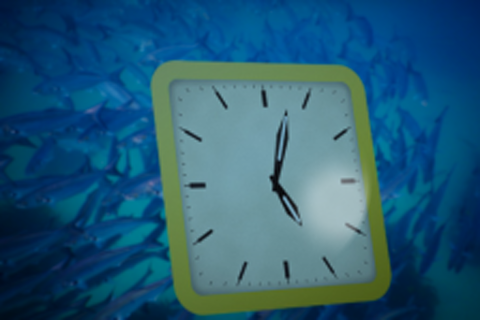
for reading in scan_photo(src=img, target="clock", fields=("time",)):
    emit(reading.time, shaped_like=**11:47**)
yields **5:03**
